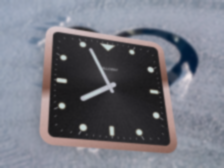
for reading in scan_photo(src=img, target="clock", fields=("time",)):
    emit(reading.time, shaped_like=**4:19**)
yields **7:56**
